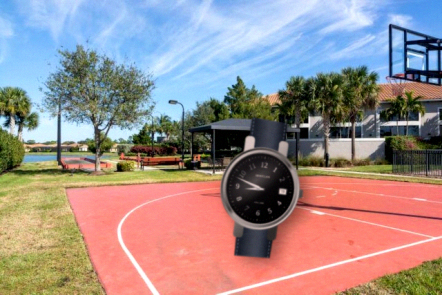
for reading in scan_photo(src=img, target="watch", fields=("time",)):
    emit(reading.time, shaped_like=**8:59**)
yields **8:48**
